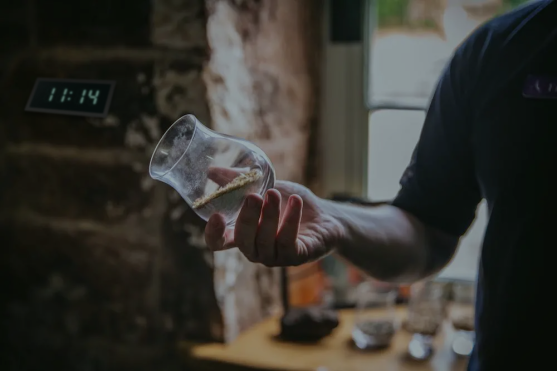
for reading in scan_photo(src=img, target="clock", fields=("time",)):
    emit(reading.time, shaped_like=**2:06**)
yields **11:14**
